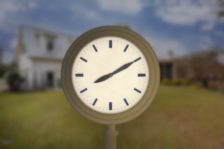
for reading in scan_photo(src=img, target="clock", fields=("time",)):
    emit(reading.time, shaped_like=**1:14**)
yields **8:10**
